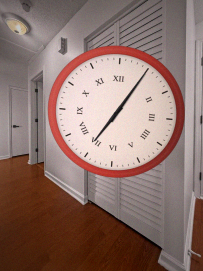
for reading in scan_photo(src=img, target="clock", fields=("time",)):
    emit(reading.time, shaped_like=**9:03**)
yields **7:05**
